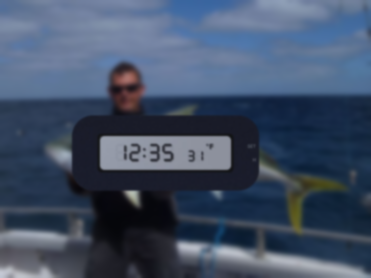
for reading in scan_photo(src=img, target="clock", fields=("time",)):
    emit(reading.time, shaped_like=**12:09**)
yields **12:35**
